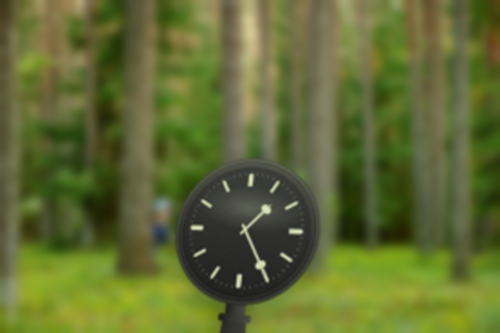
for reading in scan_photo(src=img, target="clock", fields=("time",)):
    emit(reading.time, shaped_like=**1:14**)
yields **1:25**
